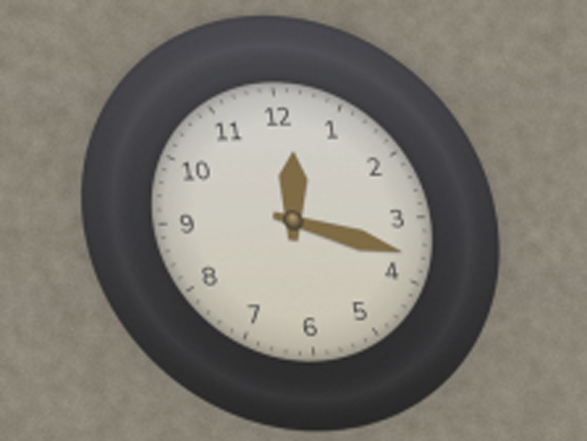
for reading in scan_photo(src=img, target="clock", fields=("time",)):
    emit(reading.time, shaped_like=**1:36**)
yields **12:18**
